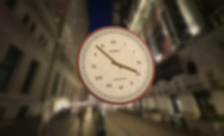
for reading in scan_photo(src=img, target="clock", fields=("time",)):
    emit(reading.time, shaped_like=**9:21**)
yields **3:53**
